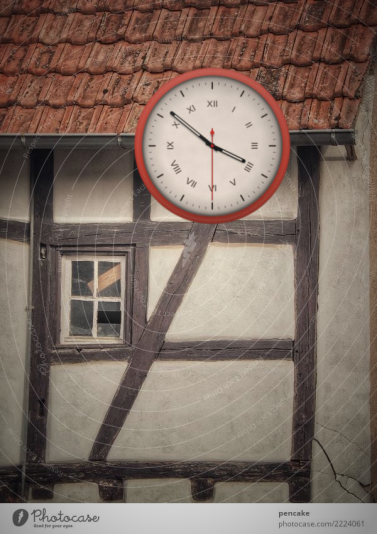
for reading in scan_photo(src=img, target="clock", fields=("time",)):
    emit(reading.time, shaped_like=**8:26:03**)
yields **3:51:30**
